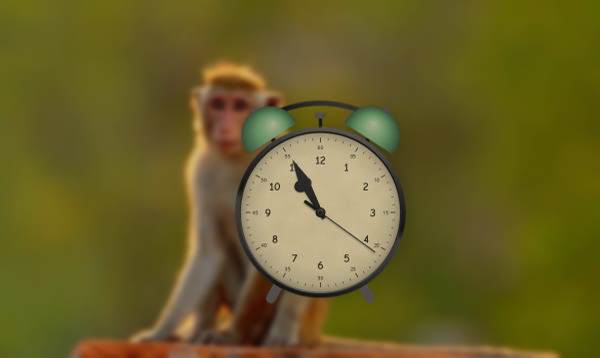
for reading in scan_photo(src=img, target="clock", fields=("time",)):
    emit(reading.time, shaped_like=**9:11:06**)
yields **10:55:21**
